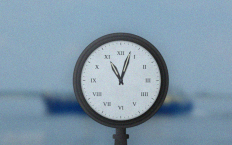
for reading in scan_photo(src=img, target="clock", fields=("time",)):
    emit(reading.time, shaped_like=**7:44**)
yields **11:03**
